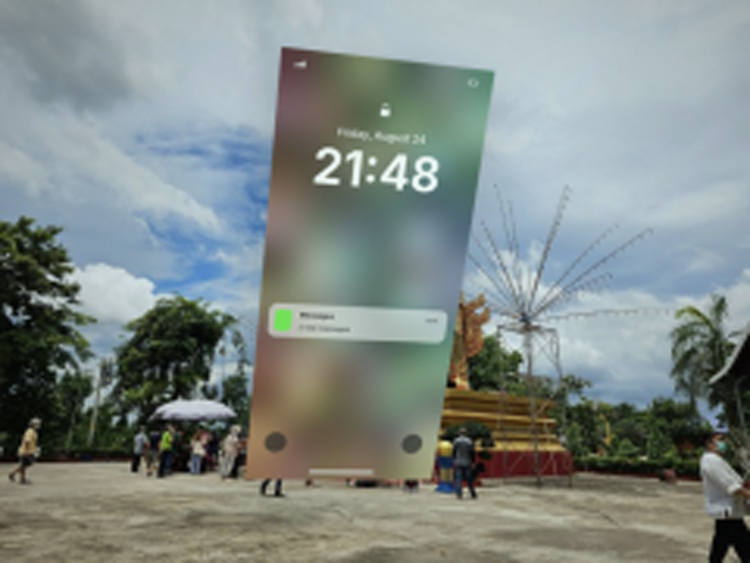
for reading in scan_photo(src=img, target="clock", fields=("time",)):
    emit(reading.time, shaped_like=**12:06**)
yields **21:48**
